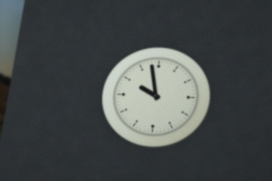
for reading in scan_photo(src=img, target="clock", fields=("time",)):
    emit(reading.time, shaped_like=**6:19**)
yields **9:58**
